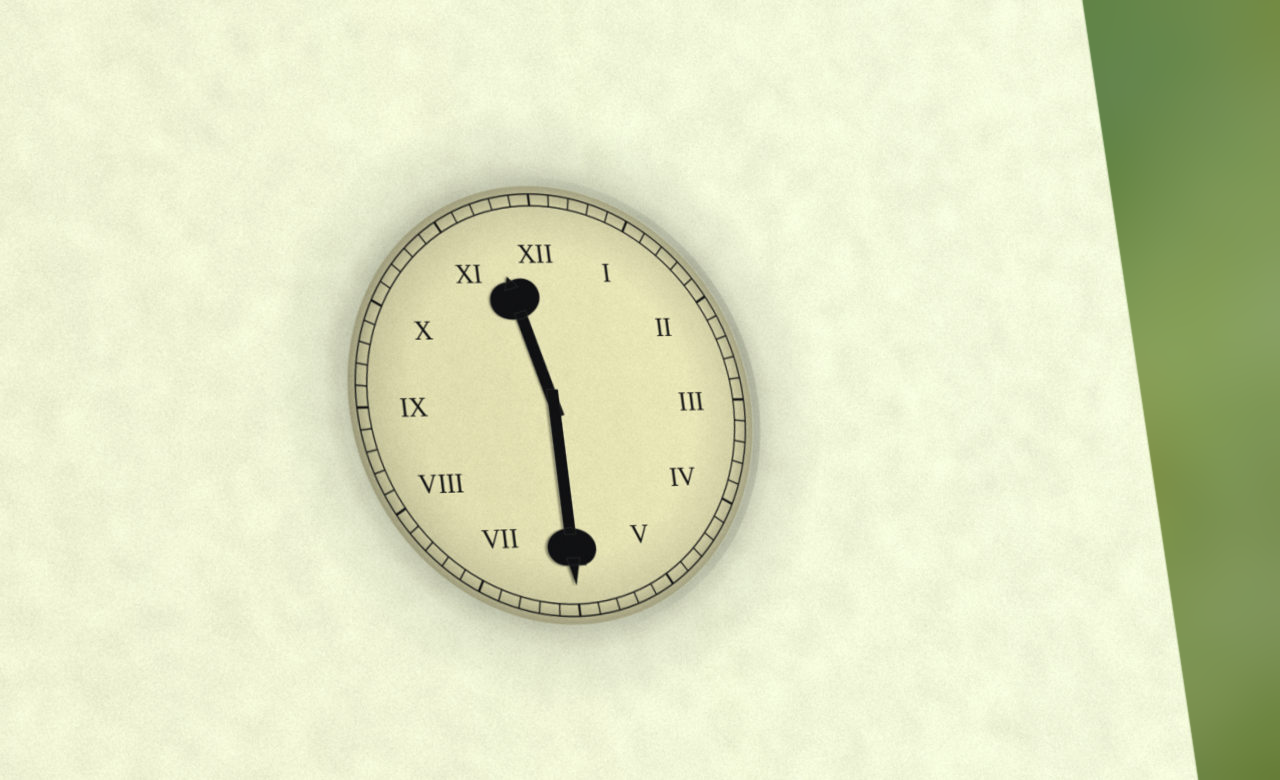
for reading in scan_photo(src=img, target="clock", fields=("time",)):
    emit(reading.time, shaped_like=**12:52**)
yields **11:30**
